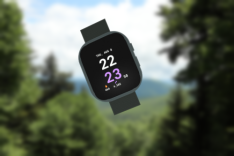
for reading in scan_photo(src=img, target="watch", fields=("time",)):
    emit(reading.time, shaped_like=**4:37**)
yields **22:23**
